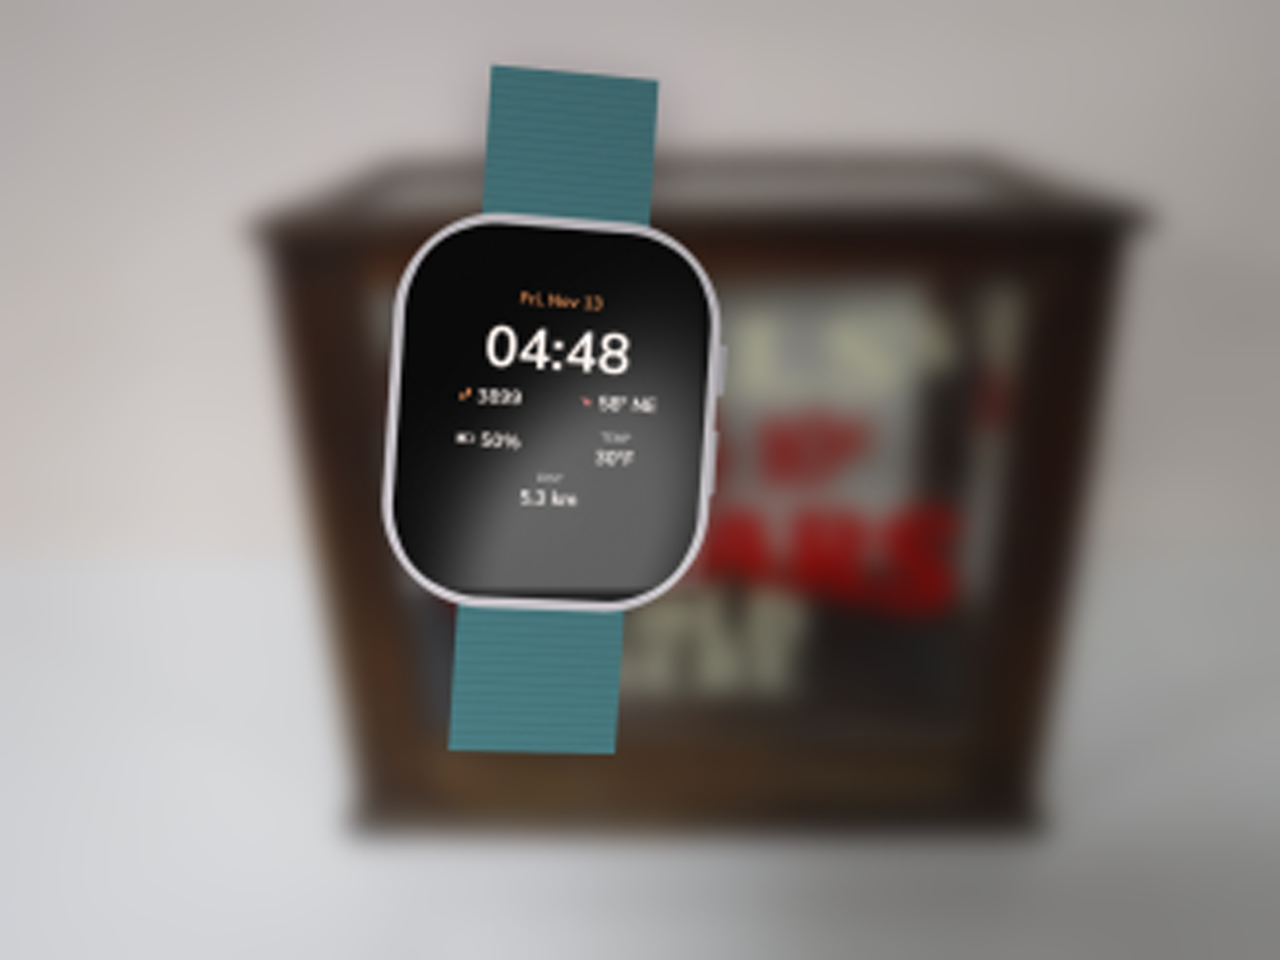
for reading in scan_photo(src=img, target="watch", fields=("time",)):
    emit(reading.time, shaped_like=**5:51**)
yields **4:48**
